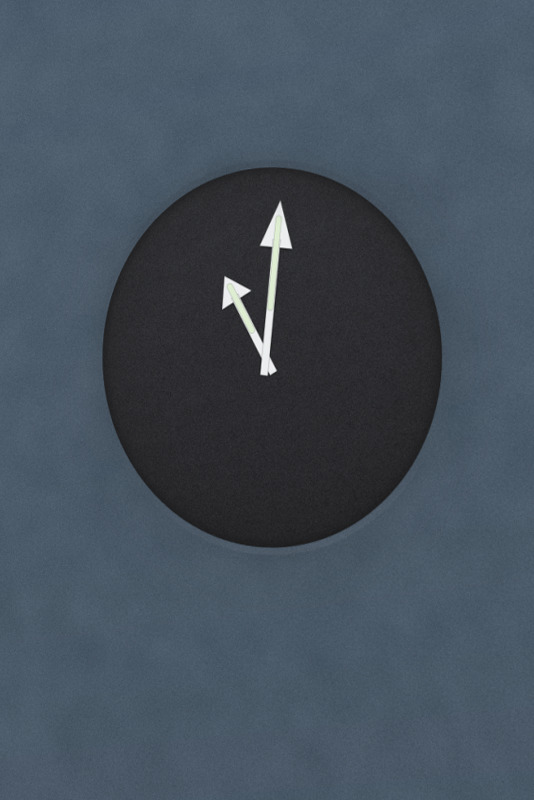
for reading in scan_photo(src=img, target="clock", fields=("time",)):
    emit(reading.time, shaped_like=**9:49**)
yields **11:01**
